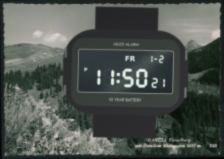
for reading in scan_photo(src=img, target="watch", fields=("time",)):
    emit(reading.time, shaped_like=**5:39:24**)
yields **11:50:21**
